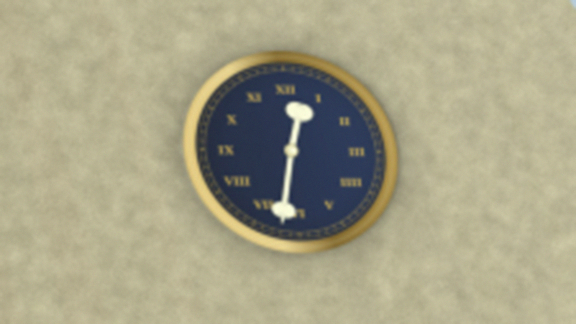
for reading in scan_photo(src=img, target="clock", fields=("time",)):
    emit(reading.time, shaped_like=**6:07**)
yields **12:32**
